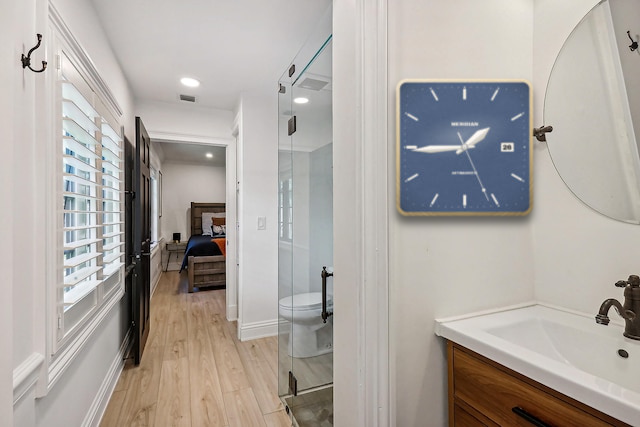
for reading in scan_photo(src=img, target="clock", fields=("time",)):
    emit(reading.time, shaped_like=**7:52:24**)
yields **1:44:26**
